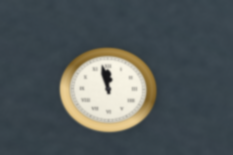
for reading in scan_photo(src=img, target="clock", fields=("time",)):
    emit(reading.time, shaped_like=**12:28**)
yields **11:58**
